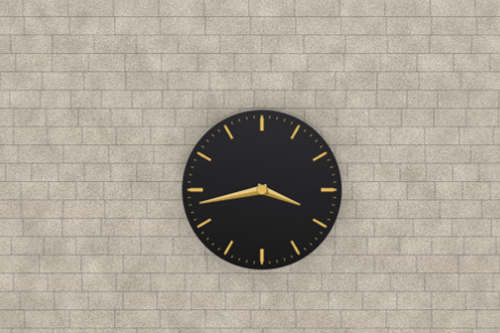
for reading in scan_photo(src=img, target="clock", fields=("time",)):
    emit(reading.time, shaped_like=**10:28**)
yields **3:43**
